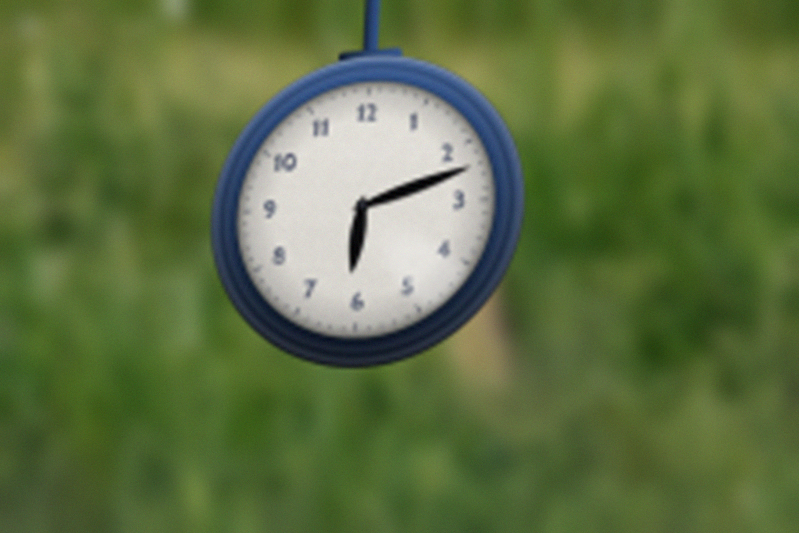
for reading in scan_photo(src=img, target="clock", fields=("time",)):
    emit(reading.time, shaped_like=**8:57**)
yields **6:12**
